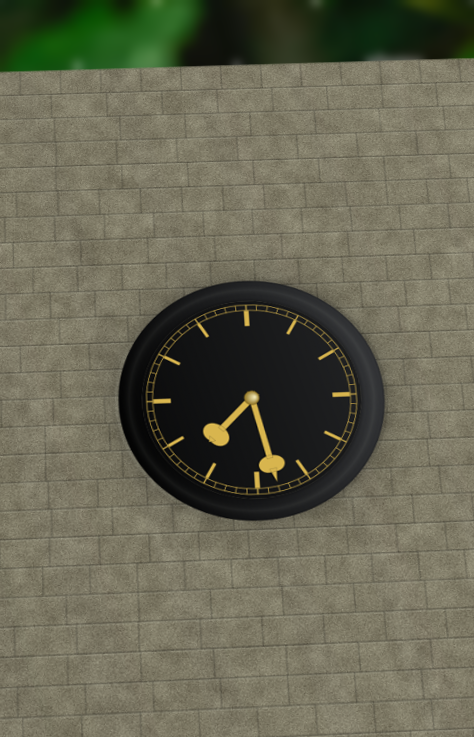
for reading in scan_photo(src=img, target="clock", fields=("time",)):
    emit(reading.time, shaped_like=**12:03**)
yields **7:28**
